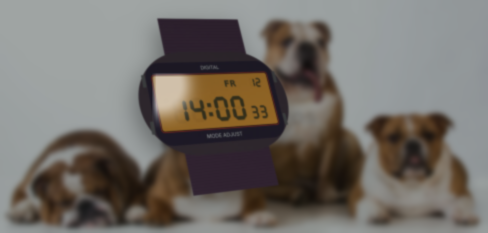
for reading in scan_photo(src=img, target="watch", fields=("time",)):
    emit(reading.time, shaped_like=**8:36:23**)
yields **14:00:33**
